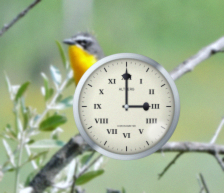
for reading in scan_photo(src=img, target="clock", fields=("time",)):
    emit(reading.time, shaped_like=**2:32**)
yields **3:00**
